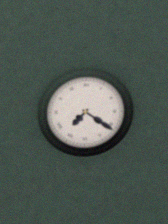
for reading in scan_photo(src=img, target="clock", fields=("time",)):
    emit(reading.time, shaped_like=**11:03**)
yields **7:21**
